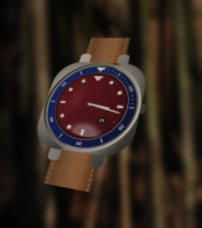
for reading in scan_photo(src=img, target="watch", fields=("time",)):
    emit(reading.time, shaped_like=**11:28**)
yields **3:17**
